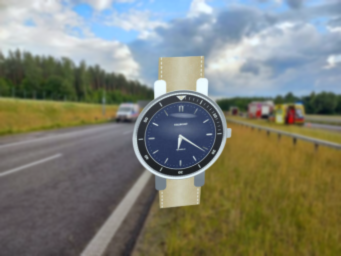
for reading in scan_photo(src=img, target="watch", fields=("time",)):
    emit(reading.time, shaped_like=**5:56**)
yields **6:21**
